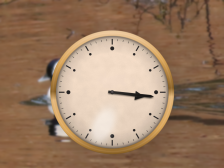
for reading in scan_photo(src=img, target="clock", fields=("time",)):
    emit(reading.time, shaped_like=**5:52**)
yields **3:16**
